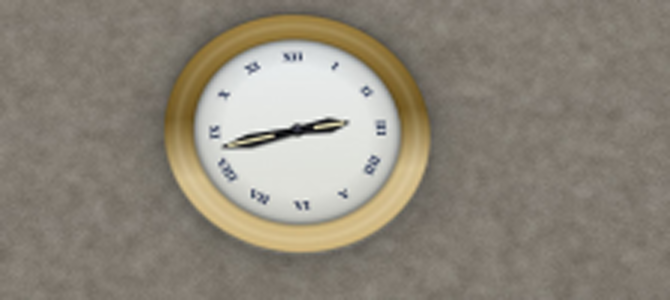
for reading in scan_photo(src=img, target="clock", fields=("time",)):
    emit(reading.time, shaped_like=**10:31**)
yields **2:43**
